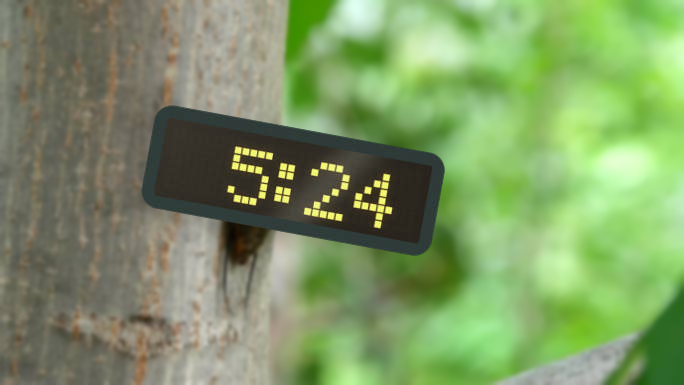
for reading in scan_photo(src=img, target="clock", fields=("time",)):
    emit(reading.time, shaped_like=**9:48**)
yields **5:24**
